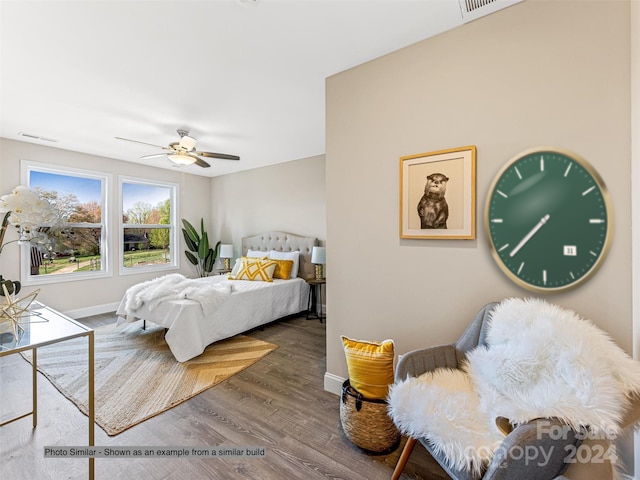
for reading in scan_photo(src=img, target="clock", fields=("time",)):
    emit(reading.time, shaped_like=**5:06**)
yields **7:38**
